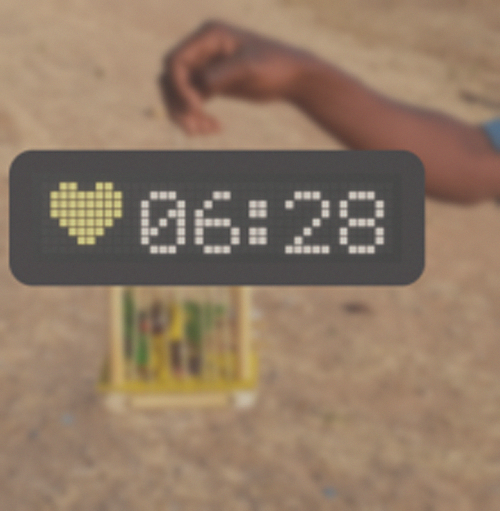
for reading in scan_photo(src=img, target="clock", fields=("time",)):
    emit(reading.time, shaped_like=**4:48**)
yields **6:28**
